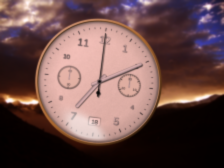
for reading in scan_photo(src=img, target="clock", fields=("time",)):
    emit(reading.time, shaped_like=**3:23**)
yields **7:10**
